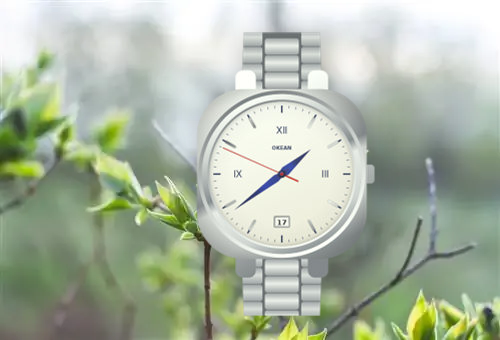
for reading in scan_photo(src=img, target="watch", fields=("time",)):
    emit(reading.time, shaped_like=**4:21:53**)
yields **1:38:49**
